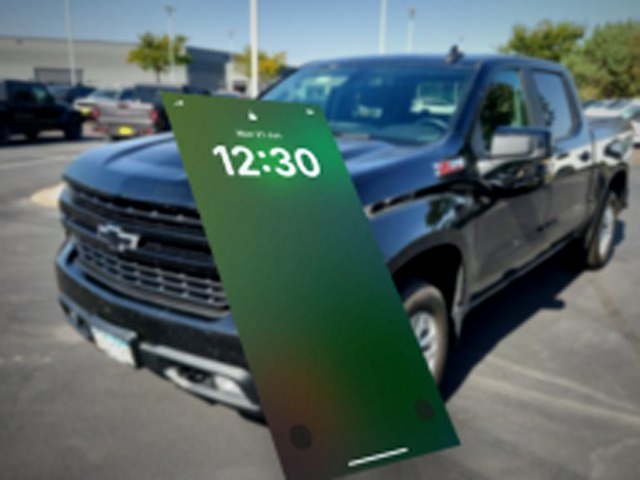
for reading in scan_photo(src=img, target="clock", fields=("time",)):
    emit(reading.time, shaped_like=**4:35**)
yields **12:30**
